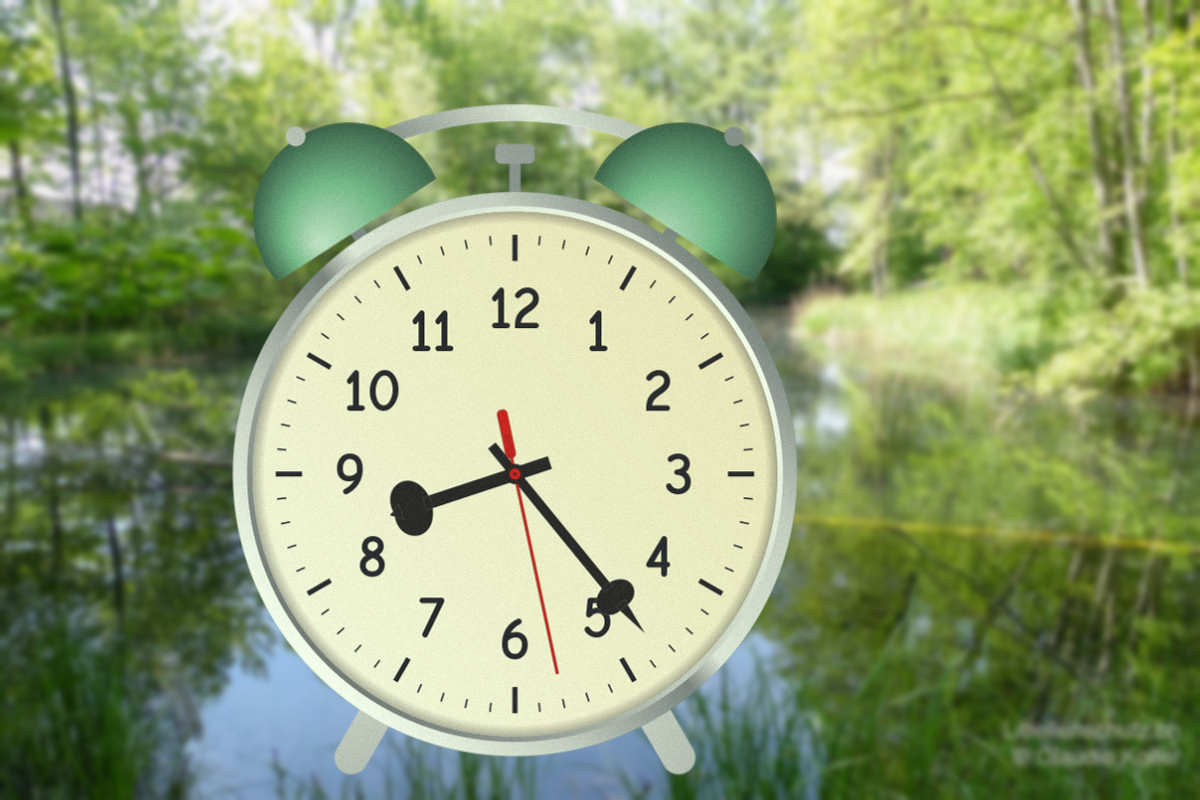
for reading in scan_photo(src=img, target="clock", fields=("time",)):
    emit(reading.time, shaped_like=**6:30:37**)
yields **8:23:28**
